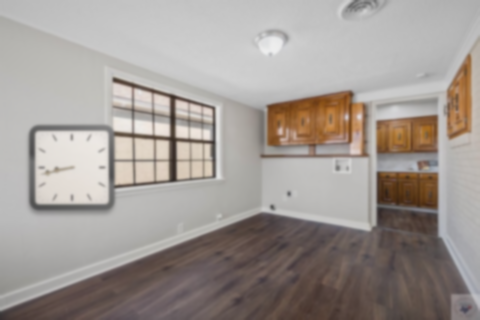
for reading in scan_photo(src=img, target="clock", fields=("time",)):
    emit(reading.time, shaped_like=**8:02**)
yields **8:43**
